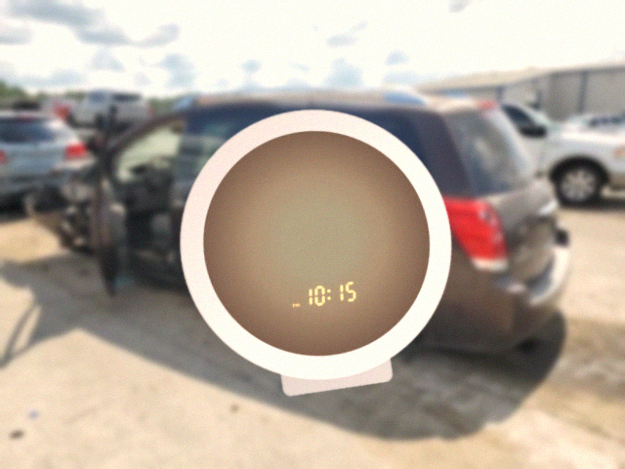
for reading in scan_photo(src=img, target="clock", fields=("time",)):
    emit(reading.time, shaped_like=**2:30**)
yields **10:15**
